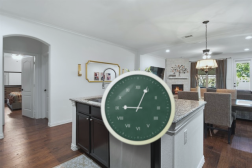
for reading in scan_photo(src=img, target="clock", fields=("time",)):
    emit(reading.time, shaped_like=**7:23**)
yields **9:04**
